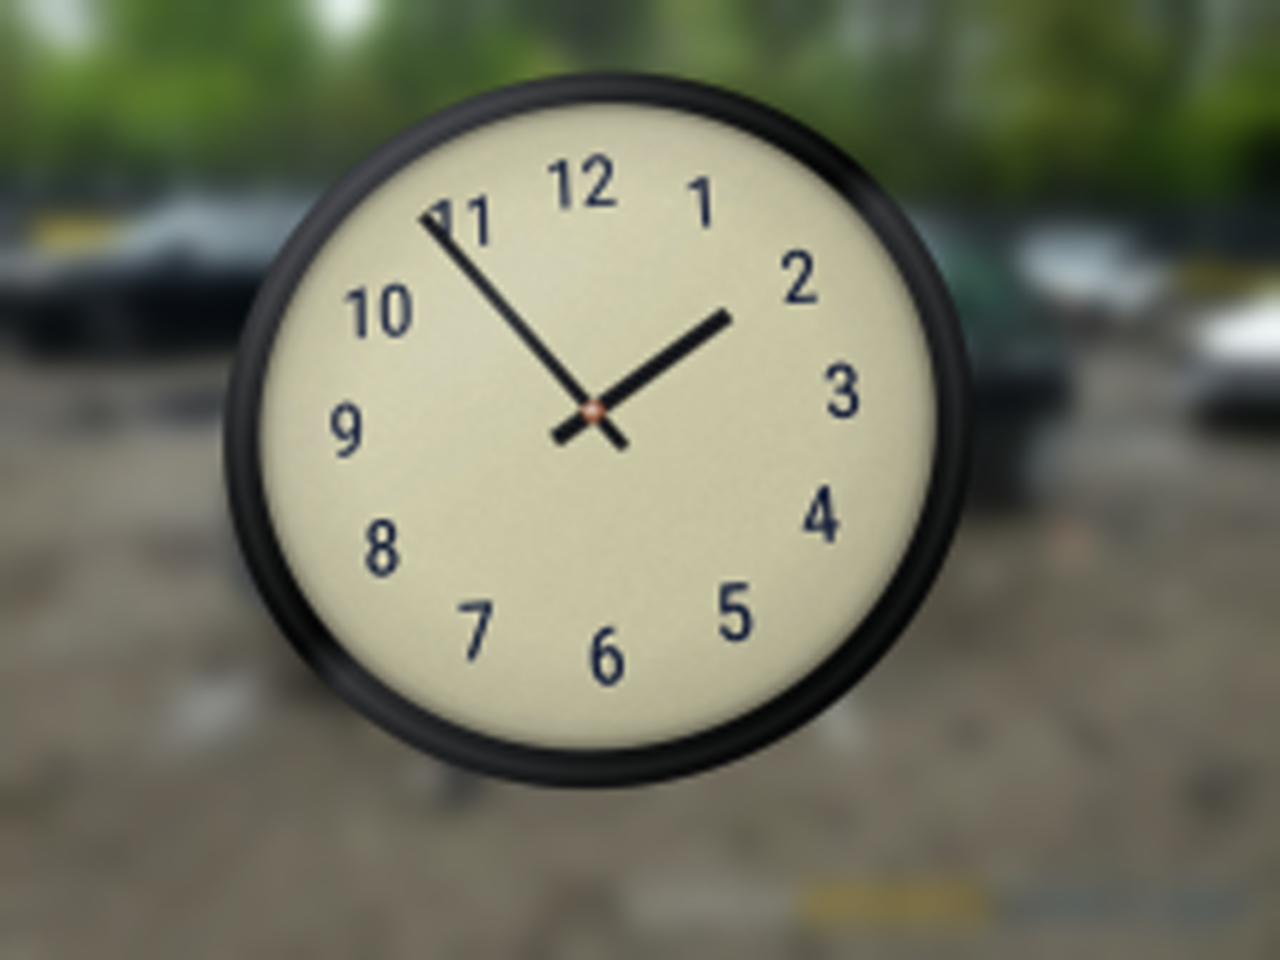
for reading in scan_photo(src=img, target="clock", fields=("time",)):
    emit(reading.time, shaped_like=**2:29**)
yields **1:54**
